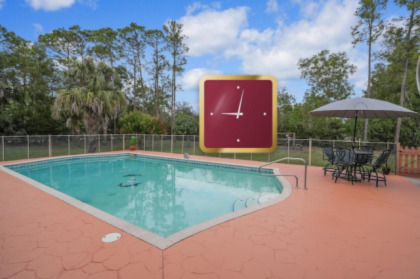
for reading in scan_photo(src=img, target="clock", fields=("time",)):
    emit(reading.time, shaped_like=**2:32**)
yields **9:02**
